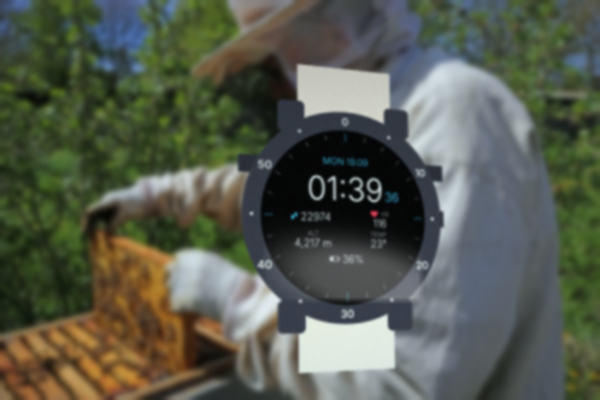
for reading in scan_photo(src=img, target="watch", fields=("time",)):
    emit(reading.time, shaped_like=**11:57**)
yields **1:39**
